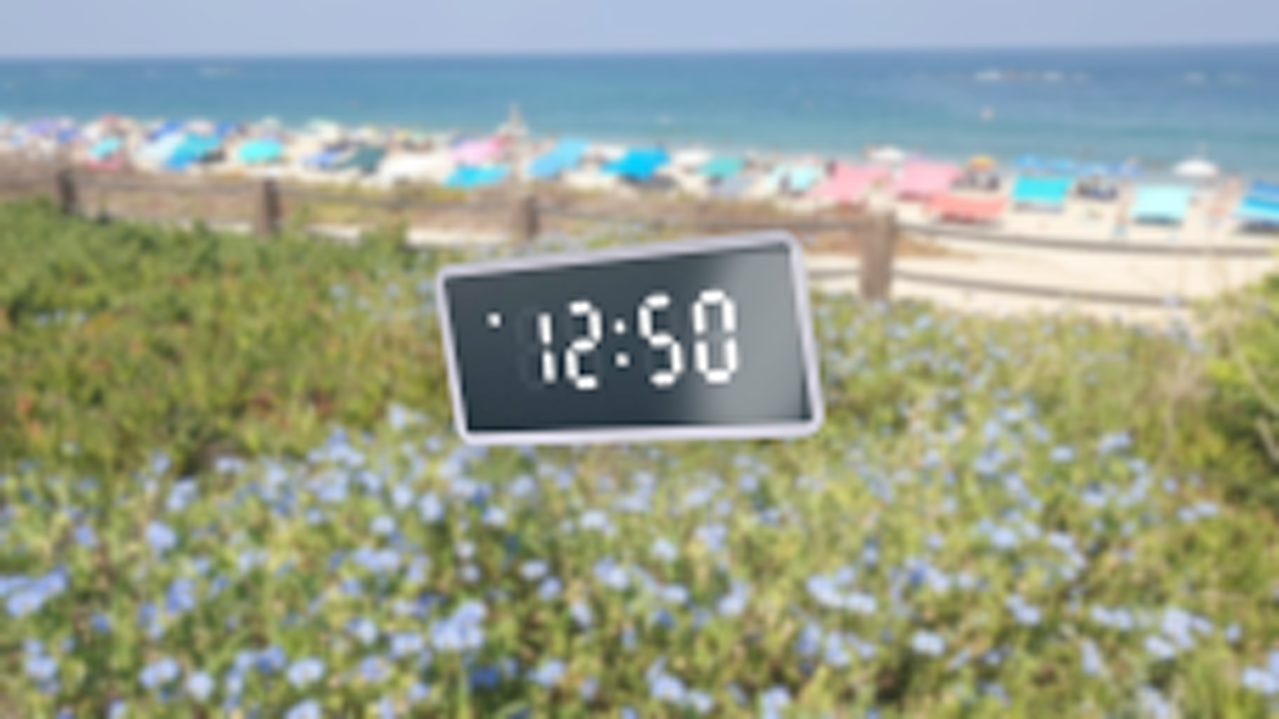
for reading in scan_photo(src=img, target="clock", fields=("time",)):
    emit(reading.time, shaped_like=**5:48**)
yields **12:50**
